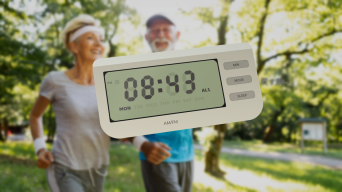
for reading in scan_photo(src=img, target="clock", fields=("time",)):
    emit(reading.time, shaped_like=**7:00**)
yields **8:43**
